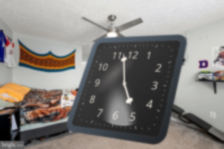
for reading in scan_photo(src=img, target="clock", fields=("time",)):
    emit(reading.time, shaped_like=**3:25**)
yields **4:57**
